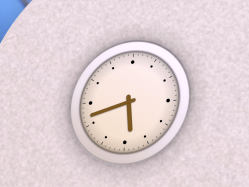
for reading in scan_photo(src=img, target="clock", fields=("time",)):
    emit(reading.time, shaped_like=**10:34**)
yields **5:42**
